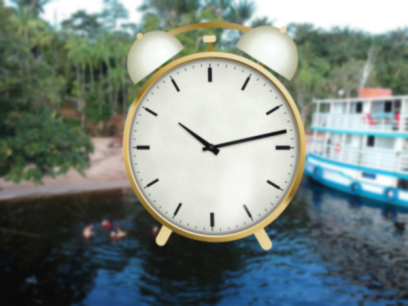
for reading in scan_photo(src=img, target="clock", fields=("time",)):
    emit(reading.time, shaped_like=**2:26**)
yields **10:13**
